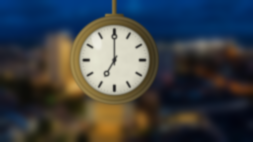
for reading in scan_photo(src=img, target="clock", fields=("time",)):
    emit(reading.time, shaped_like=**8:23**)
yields **7:00**
